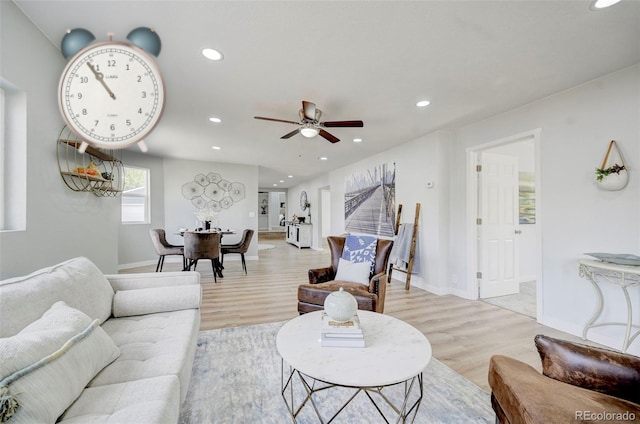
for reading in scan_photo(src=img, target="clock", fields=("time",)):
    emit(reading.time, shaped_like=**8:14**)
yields **10:54**
